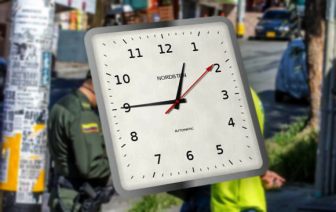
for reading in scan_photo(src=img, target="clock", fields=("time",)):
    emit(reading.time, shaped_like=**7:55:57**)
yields **12:45:09**
